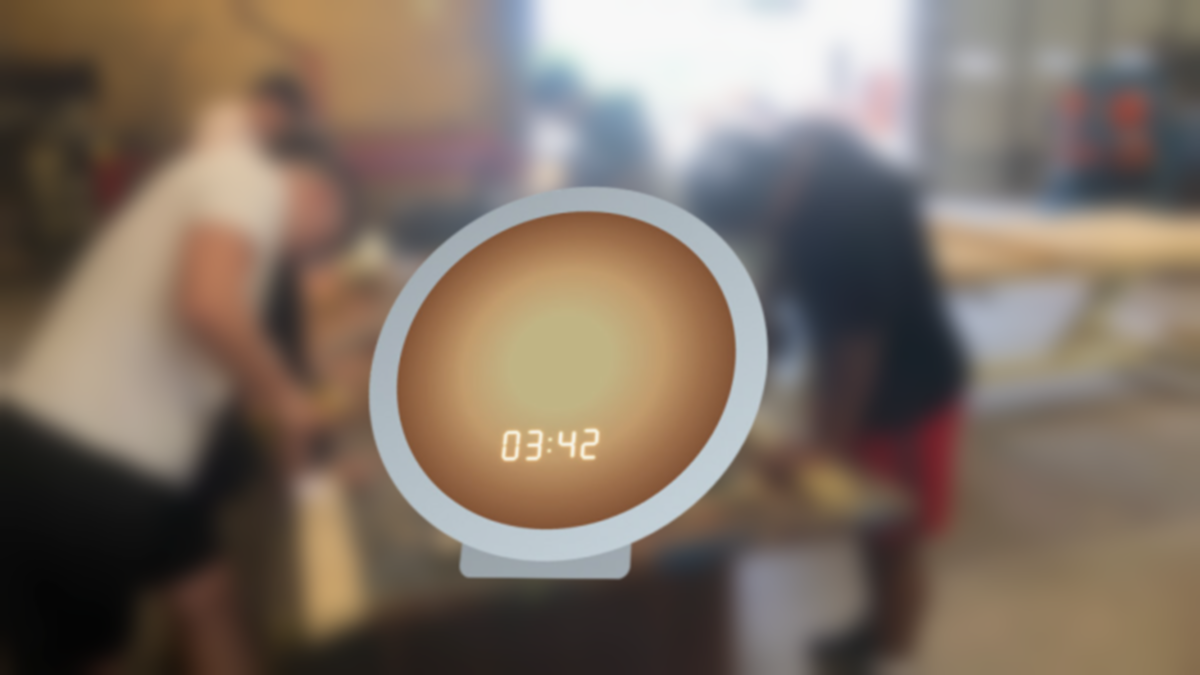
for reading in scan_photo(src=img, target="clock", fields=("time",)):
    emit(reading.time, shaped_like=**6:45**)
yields **3:42**
